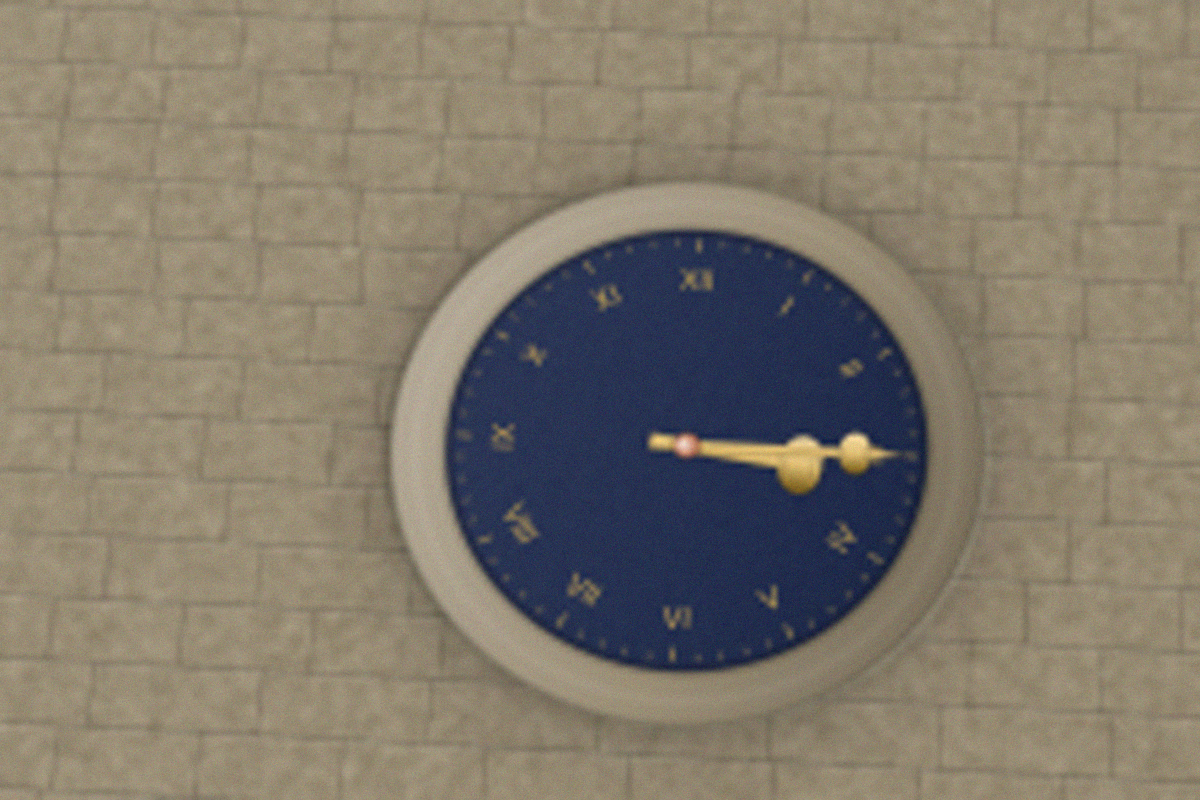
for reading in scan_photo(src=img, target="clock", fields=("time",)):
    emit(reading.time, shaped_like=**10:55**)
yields **3:15**
